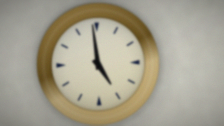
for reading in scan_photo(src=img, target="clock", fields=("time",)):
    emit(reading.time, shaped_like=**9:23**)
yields **4:59**
